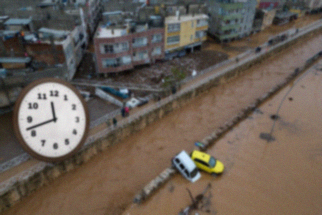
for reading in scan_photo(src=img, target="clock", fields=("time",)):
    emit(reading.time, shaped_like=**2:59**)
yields **11:42**
